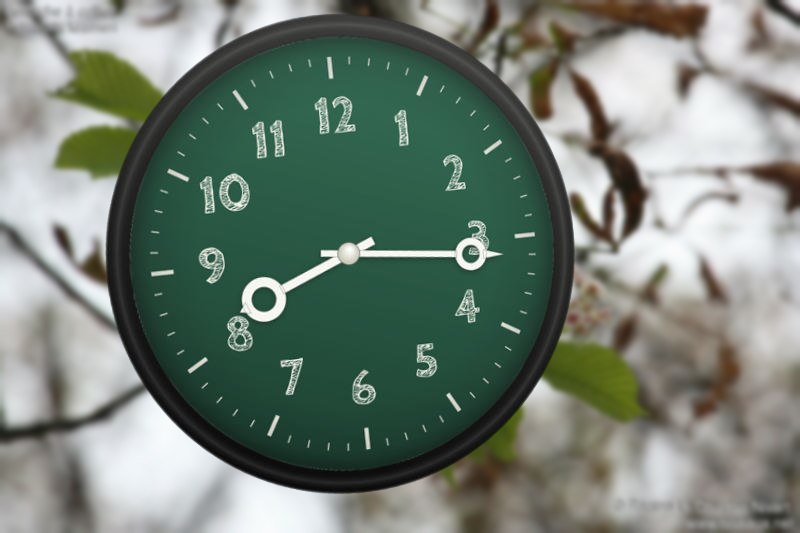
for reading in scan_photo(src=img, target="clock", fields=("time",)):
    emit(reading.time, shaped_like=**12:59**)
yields **8:16**
